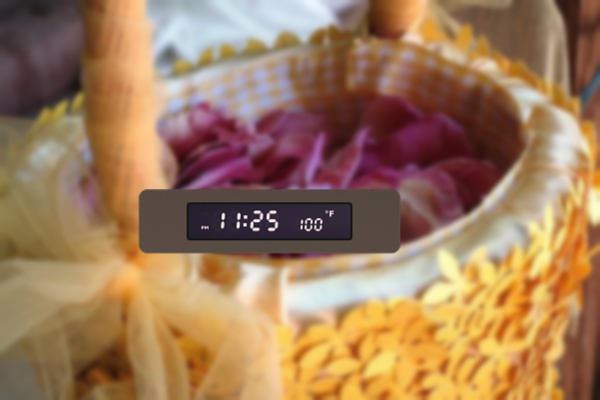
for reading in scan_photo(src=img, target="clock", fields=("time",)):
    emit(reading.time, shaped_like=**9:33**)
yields **11:25**
